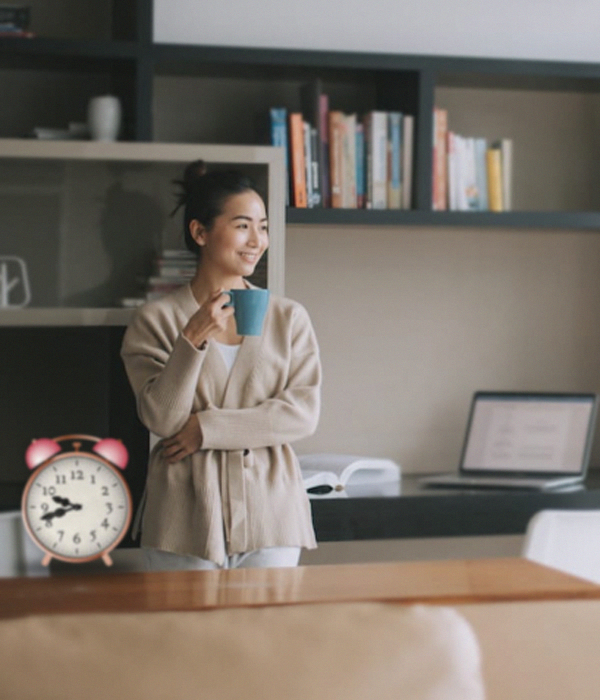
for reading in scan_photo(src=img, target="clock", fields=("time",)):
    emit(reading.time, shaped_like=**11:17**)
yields **9:42**
